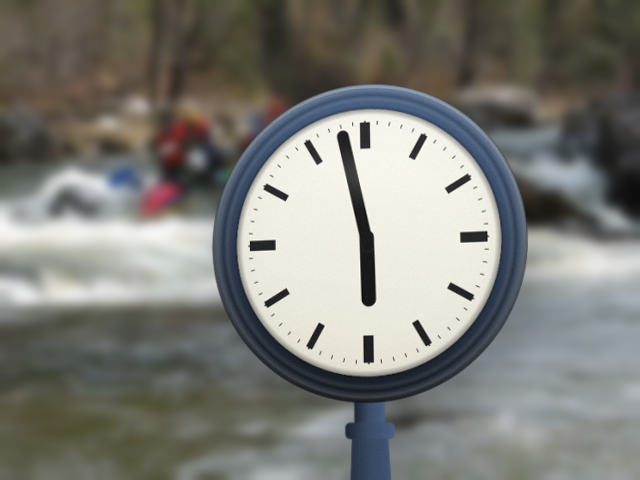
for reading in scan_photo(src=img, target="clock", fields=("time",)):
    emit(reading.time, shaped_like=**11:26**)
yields **5:58**
